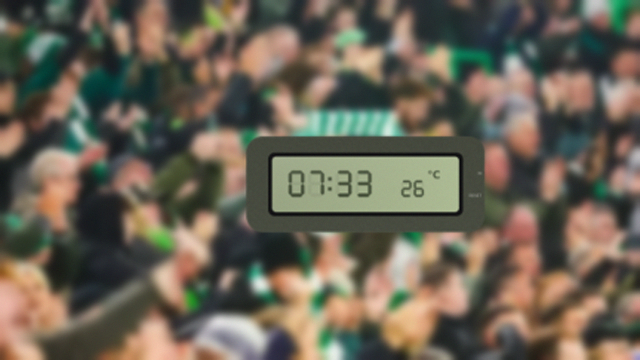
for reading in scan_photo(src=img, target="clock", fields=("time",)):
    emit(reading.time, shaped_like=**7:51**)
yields **7:33**
